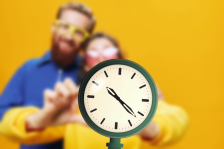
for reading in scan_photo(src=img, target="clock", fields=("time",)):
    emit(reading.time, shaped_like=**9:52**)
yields **10:22**
